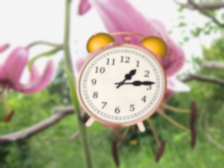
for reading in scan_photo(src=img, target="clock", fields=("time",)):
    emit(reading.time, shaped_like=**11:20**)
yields **1:14**
